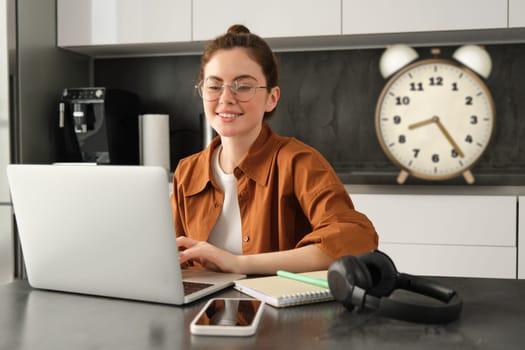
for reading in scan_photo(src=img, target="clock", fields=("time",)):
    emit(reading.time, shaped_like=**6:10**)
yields **8:24**
